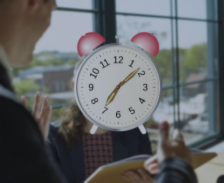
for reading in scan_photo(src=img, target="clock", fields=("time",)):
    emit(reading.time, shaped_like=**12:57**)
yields **7:08**
